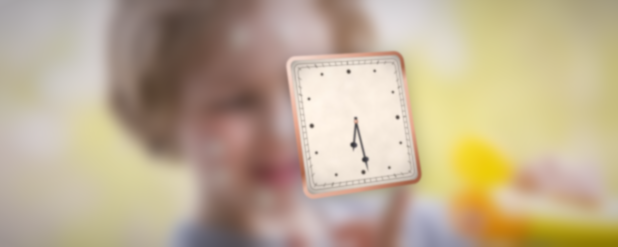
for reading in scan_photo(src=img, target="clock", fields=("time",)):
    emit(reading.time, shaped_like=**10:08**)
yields **6:29**
